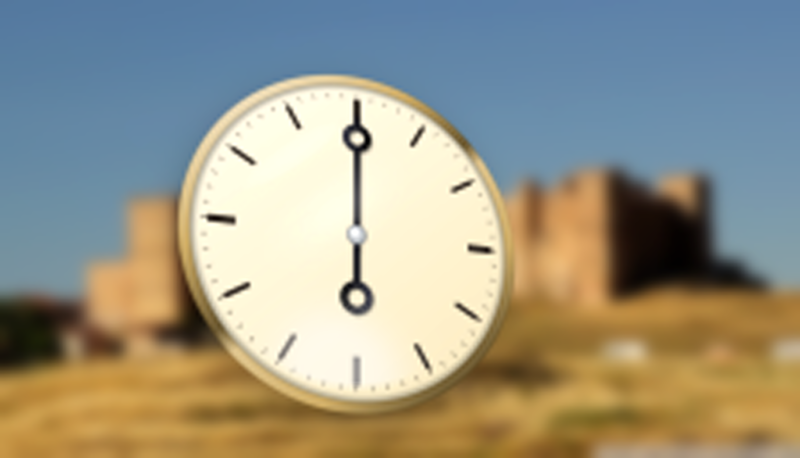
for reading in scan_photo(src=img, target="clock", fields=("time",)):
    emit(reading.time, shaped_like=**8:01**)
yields **6:00**
